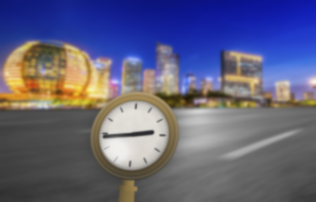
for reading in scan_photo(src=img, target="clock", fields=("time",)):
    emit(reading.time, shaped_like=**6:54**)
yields **2:44**
